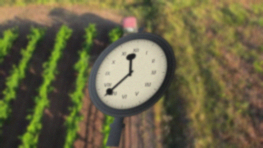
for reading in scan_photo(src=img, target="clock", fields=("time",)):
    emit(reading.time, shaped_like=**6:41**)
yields **11:37**
